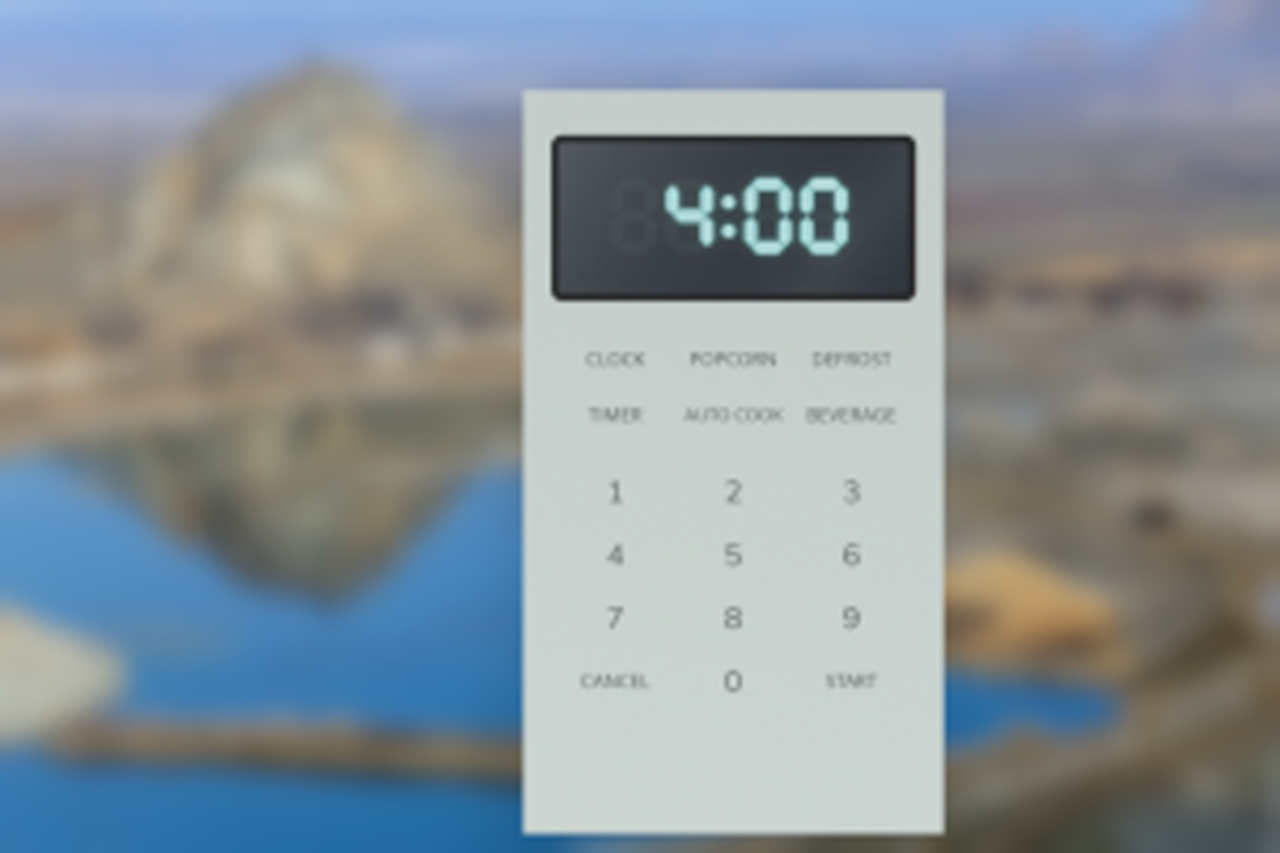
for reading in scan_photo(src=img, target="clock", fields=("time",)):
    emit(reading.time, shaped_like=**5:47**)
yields **4:00**
